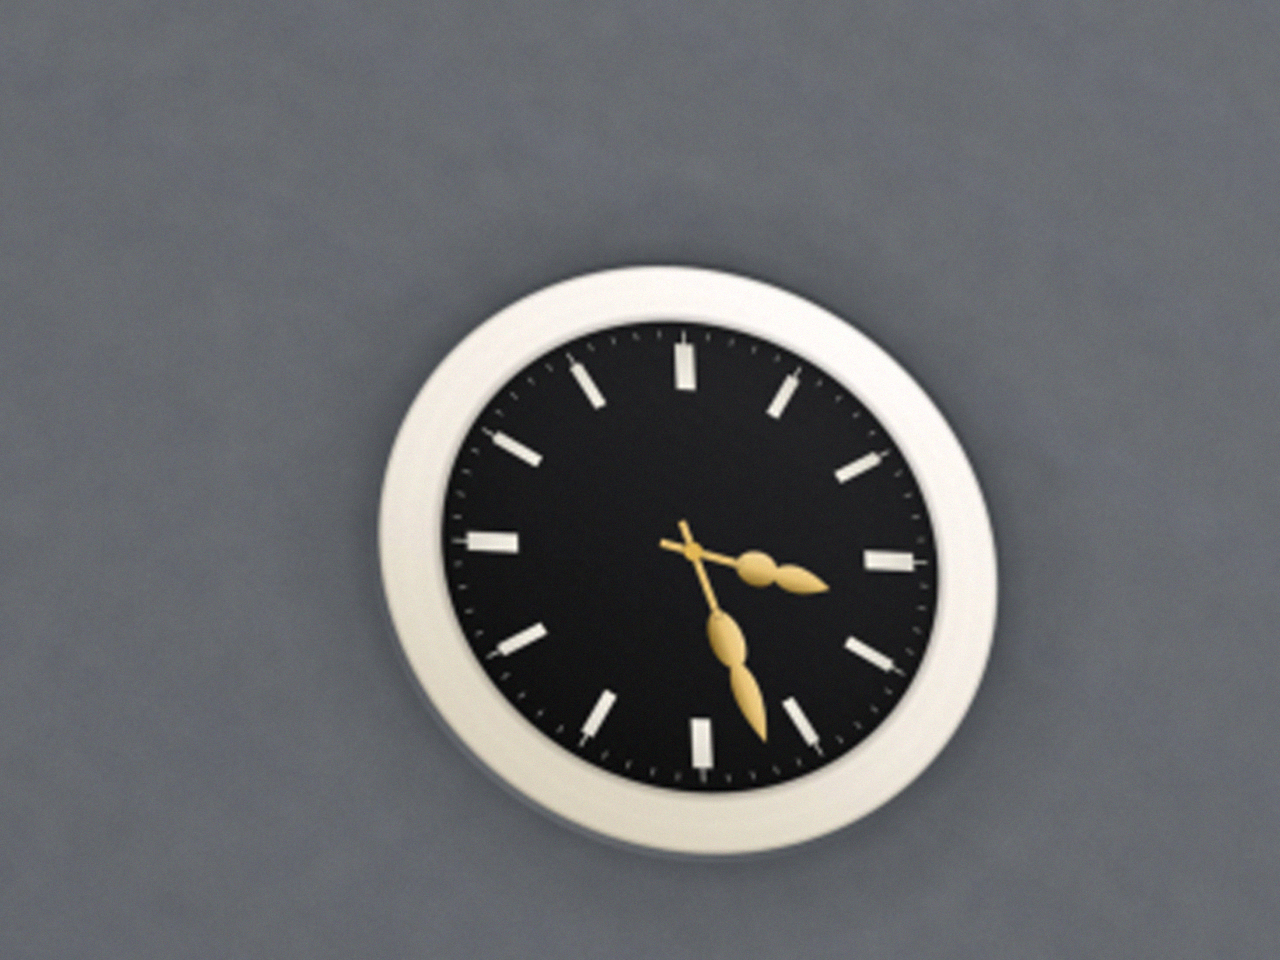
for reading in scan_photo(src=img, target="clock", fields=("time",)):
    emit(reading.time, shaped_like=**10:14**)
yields **3:27**
